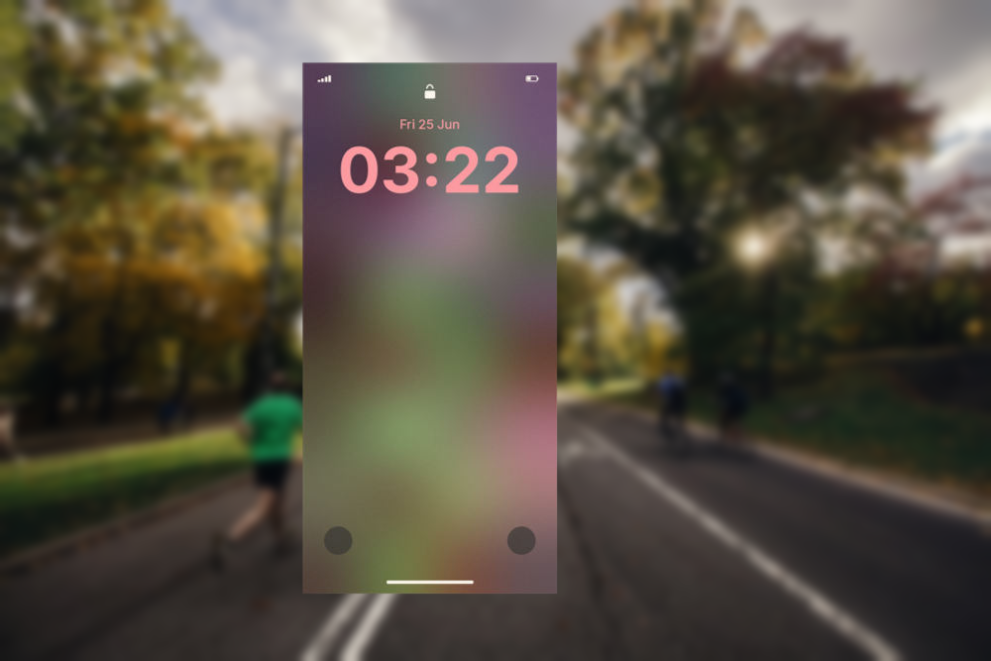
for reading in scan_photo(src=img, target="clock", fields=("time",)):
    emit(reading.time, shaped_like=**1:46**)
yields **3:22**
